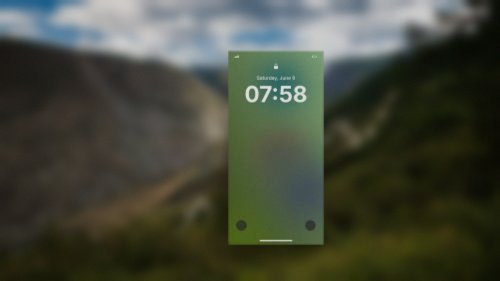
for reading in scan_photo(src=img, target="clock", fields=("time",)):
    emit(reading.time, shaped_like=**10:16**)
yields **7:58**
